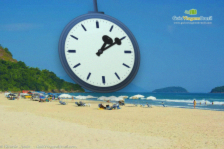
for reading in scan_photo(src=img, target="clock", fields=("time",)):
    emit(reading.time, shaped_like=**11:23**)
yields **1:10**
